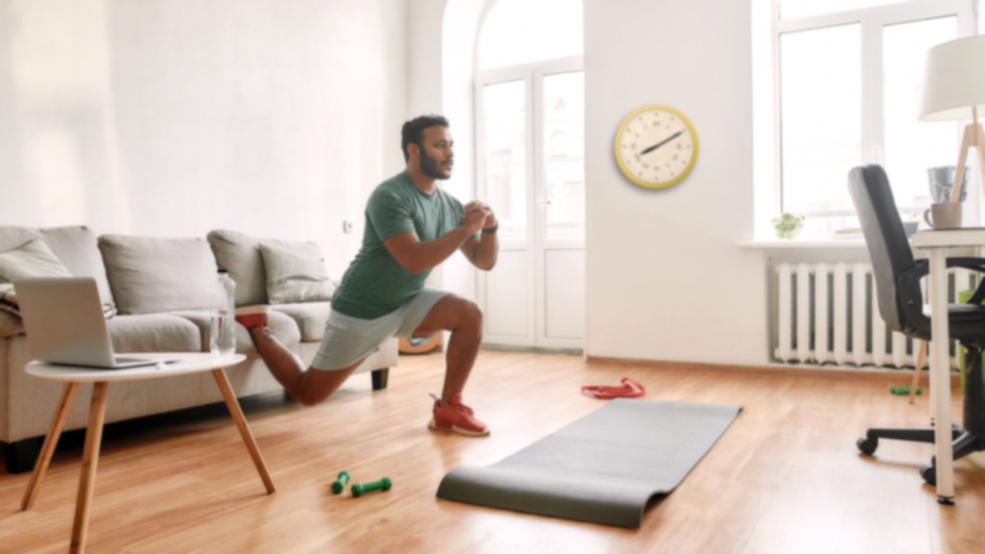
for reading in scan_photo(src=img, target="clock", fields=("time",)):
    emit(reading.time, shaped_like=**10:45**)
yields **8:10**
